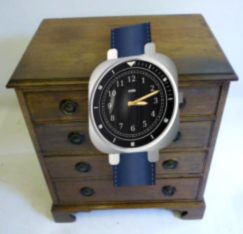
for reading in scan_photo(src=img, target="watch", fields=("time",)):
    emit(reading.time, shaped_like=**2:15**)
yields **3:12**
